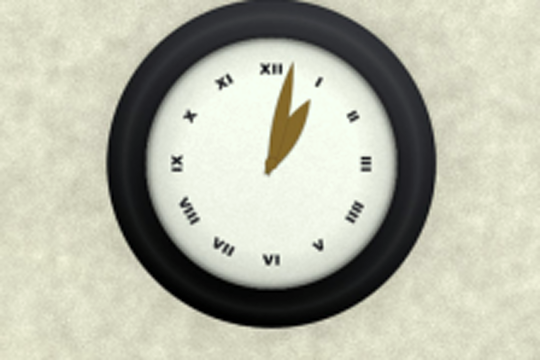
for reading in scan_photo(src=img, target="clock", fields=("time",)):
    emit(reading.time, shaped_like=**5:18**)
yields **1:02**
